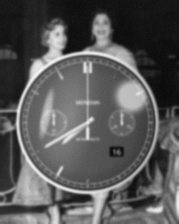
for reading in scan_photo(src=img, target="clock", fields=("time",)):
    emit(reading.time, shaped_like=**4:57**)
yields **7:40**
